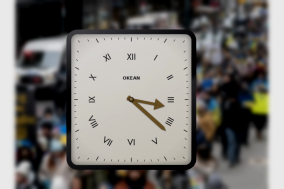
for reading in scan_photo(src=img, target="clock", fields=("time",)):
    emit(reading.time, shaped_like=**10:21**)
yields **3:22**
